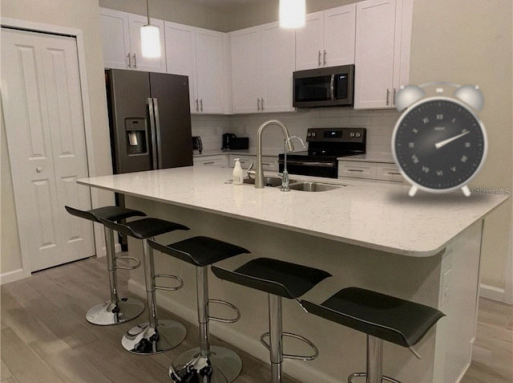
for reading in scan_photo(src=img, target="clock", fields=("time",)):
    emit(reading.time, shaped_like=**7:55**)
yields **2:11**
